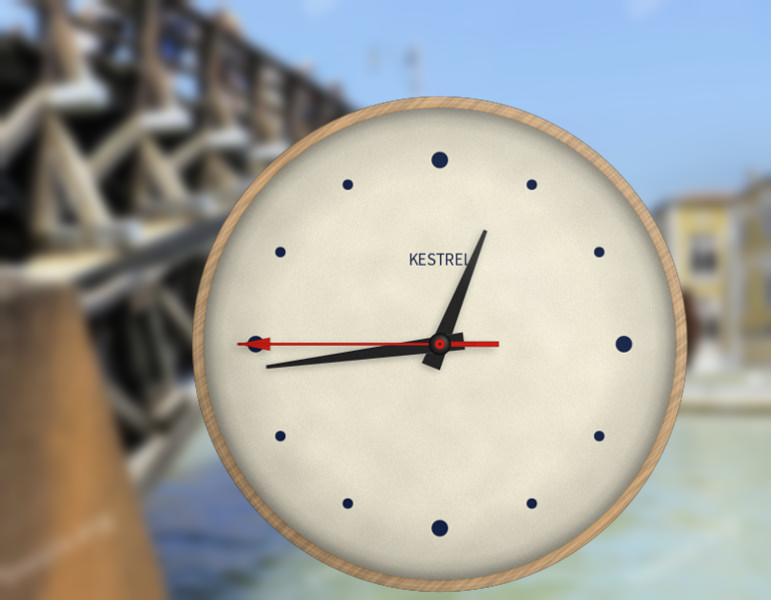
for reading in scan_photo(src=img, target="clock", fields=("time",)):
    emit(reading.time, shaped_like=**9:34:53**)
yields **12:43:45**
